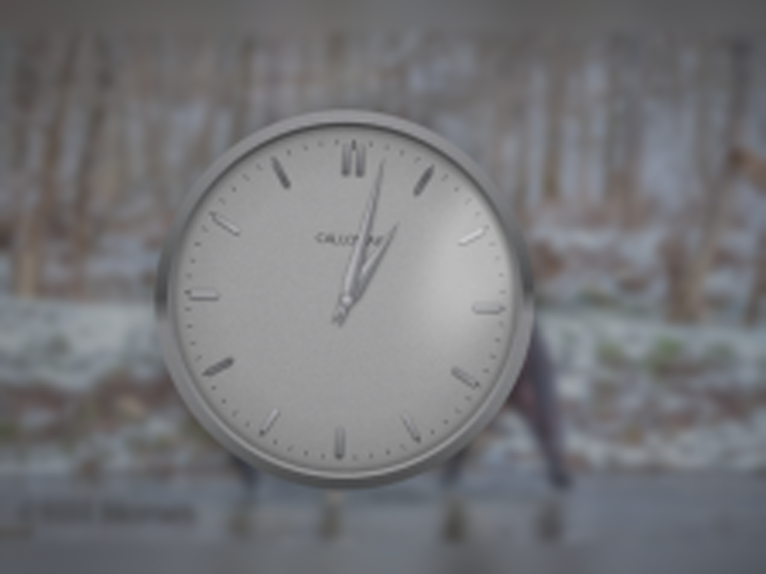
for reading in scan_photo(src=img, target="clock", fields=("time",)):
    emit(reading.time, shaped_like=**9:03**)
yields **1:02**
